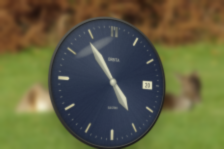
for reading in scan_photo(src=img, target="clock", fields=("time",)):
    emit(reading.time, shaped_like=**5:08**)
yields **4:54**
